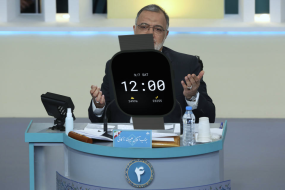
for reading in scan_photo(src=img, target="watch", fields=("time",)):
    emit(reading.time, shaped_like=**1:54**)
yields **12:00**
